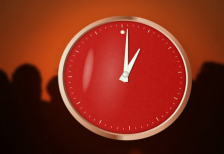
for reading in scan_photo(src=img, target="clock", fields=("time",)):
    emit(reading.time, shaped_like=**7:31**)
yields **1:01**
